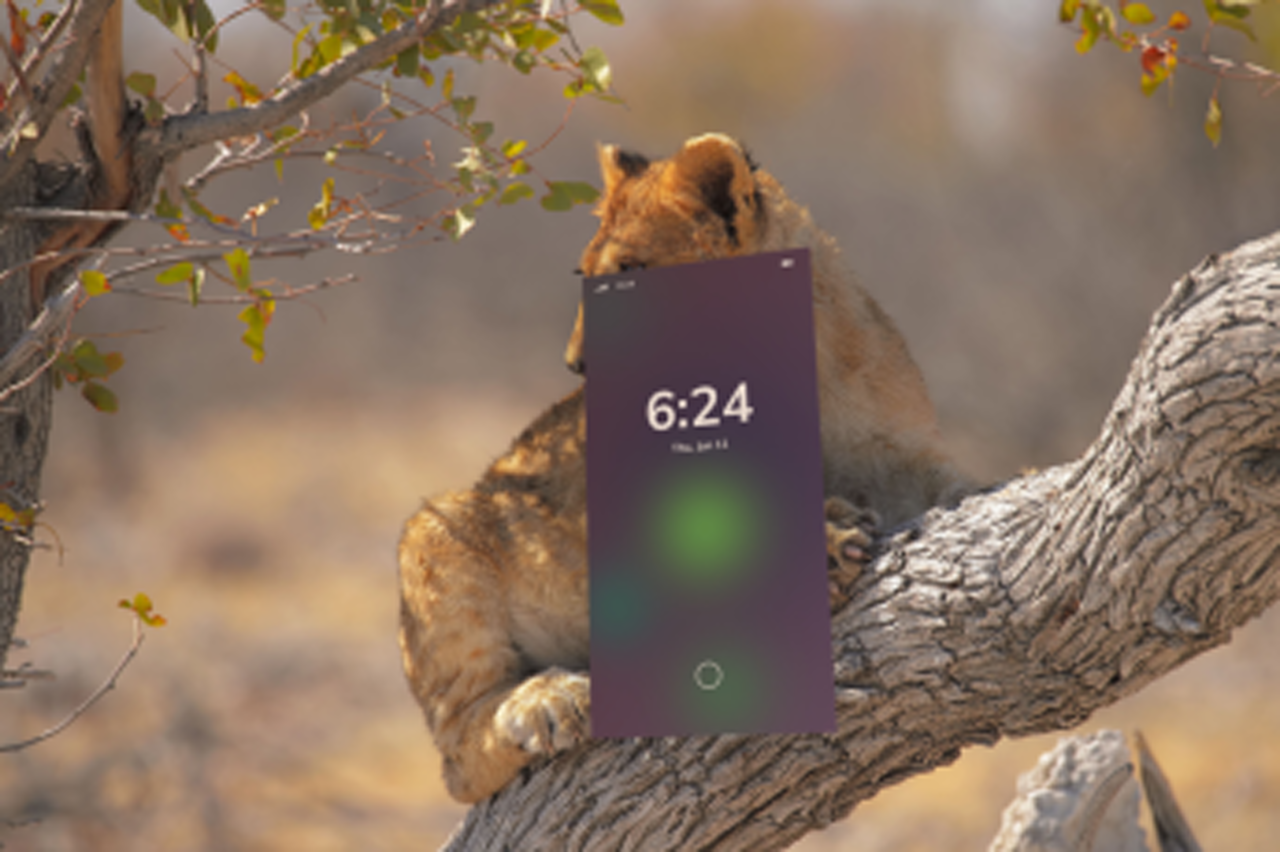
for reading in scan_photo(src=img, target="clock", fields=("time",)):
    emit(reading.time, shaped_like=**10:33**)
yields **6:24**
